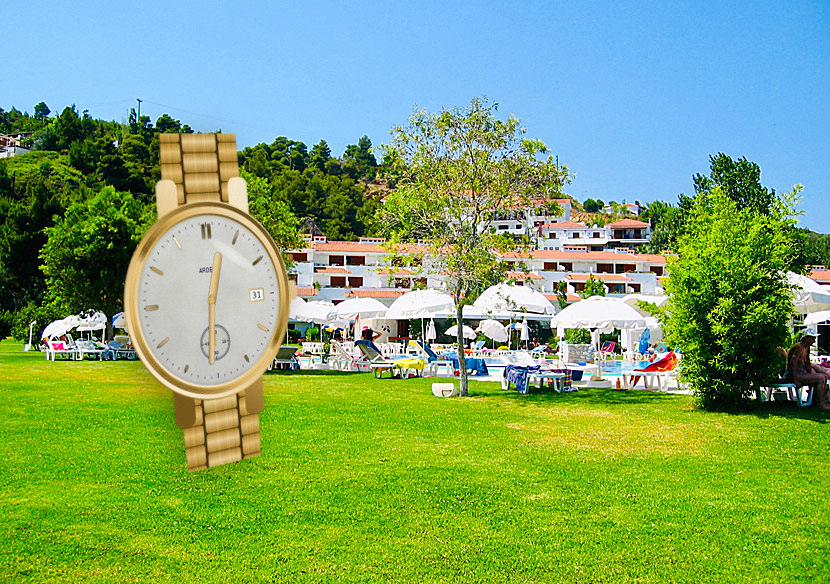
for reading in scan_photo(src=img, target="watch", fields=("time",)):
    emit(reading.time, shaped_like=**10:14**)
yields **12:31**
